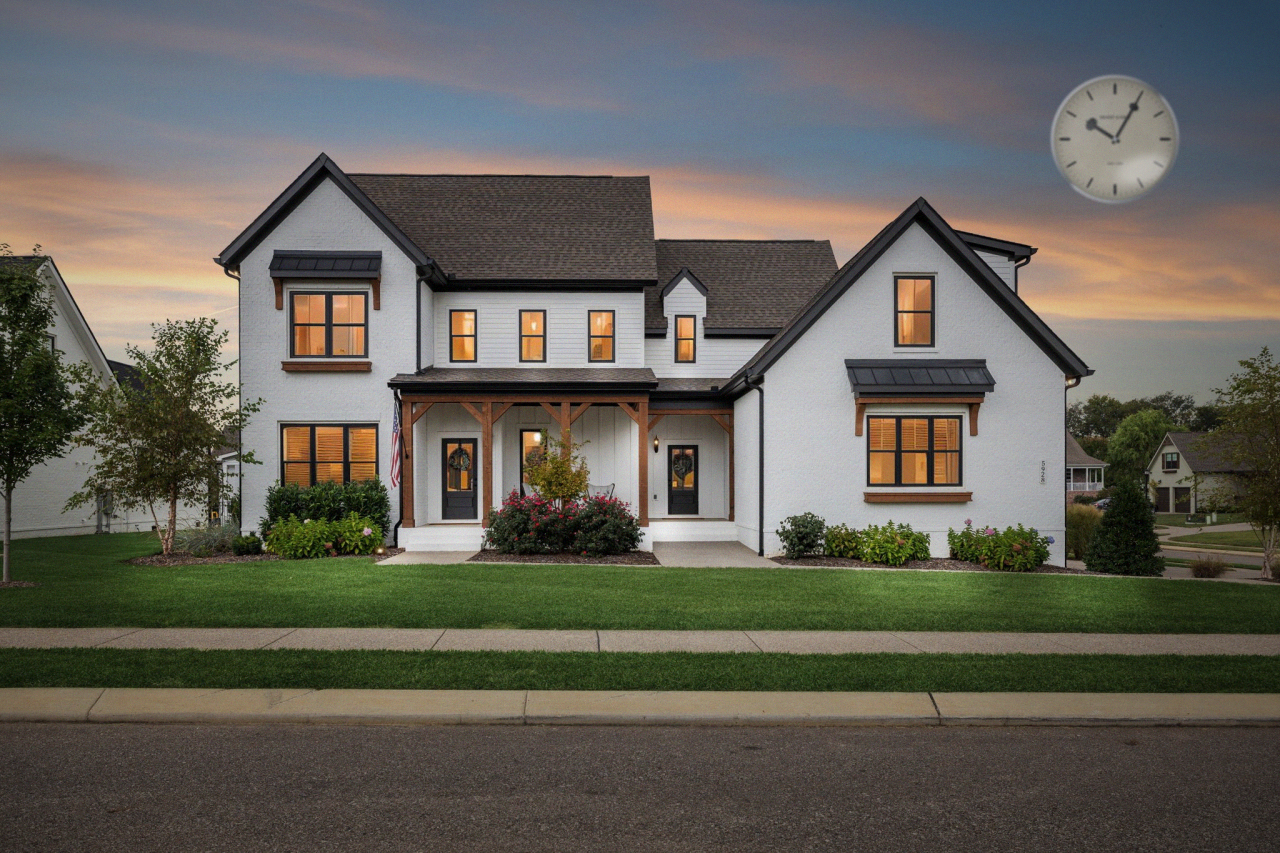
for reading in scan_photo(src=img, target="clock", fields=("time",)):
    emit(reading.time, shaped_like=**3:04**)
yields **10:05**
